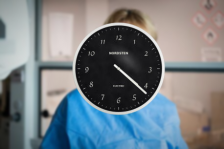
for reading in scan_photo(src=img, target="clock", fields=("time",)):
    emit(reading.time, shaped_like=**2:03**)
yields **4:22**
